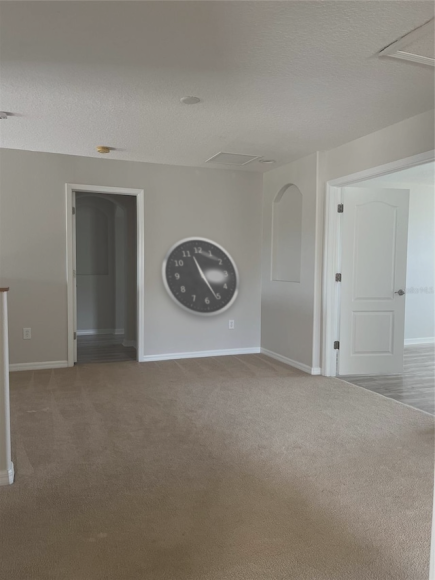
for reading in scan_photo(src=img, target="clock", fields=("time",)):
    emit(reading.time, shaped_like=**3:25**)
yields **11:26**
